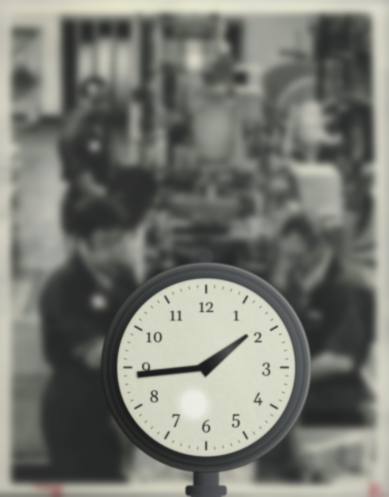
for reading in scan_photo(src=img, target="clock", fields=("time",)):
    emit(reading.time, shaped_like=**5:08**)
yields **1:44**
